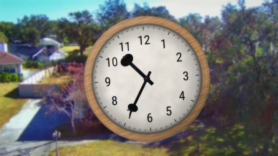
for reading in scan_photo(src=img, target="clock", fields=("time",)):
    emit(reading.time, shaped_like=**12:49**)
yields **10:35**
